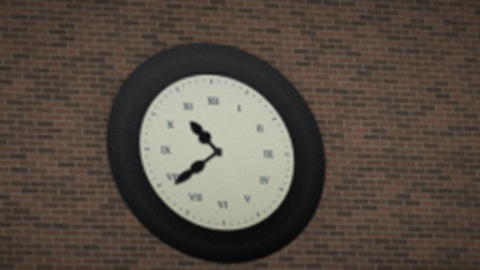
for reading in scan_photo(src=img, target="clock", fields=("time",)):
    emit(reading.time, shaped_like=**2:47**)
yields **10:39**
